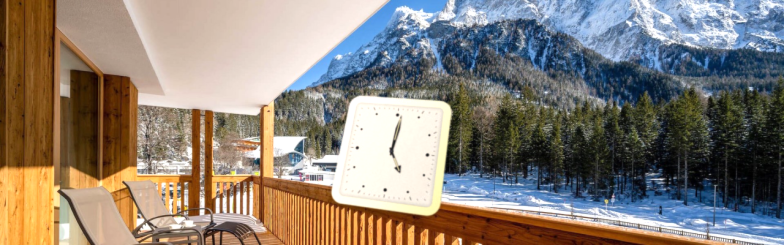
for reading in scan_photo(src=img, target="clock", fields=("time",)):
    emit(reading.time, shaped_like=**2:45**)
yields **5:01**
